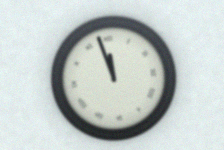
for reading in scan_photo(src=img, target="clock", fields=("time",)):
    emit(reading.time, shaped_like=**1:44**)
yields **11:58**
